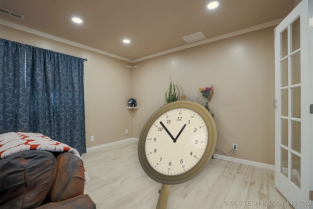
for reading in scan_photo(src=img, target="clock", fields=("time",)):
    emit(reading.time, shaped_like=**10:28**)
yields **12:52**
